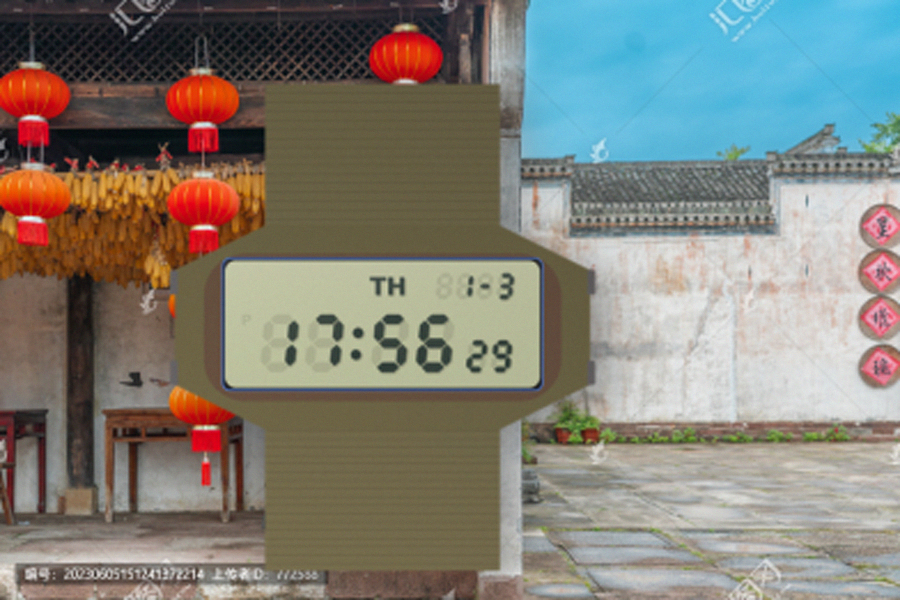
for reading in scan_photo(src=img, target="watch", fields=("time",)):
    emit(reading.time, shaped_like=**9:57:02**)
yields **17:56:29**
